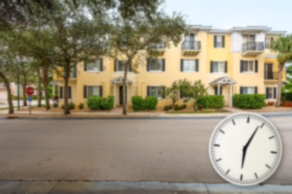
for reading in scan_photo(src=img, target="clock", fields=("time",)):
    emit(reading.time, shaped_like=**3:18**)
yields **6:04**
